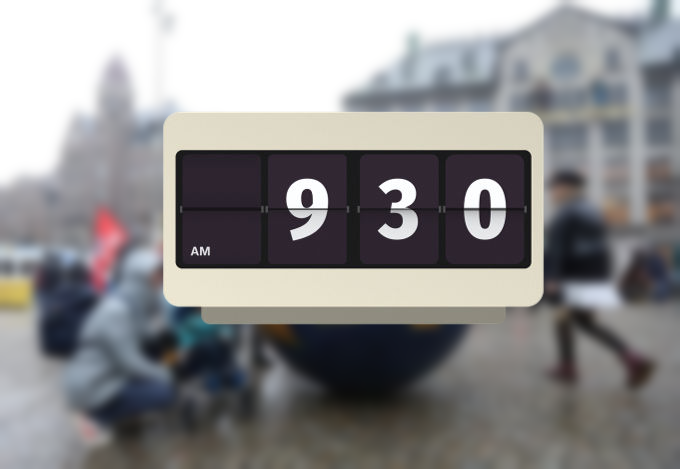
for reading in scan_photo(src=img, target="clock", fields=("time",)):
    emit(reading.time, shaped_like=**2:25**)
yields **9:30**
